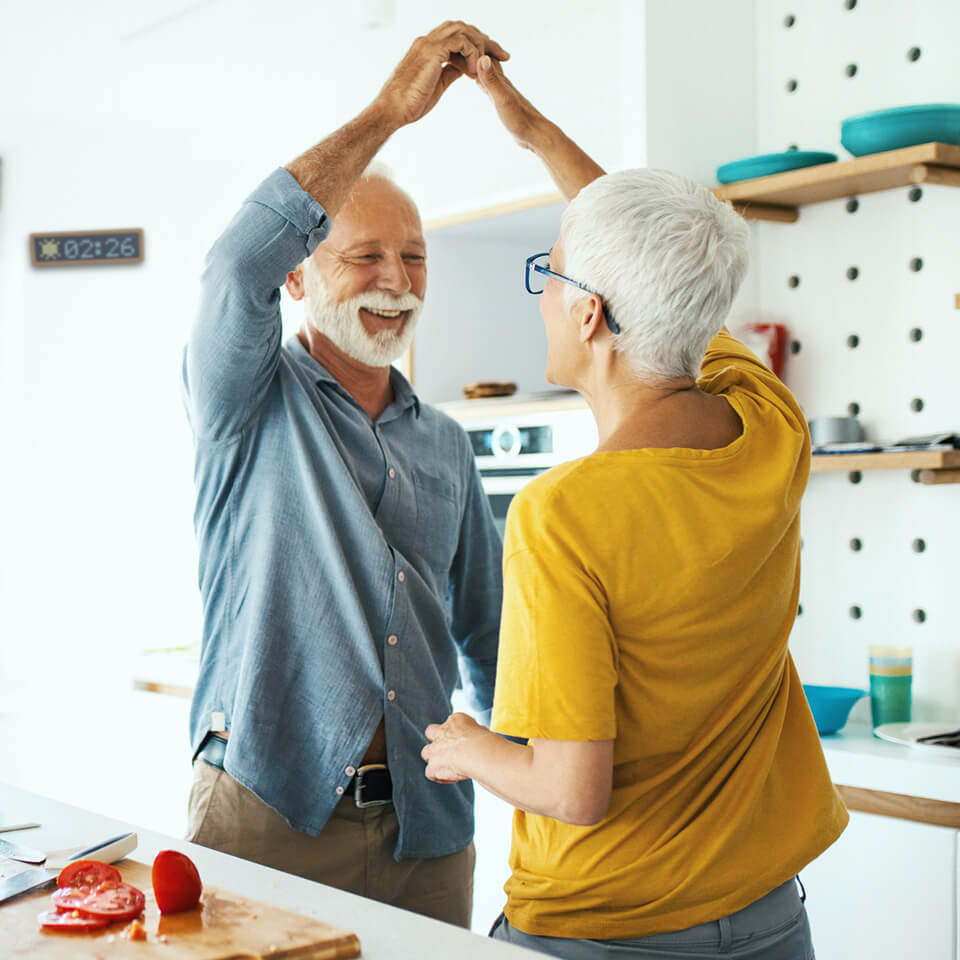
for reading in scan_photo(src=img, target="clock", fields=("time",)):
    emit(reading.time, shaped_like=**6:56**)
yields **2:26**
